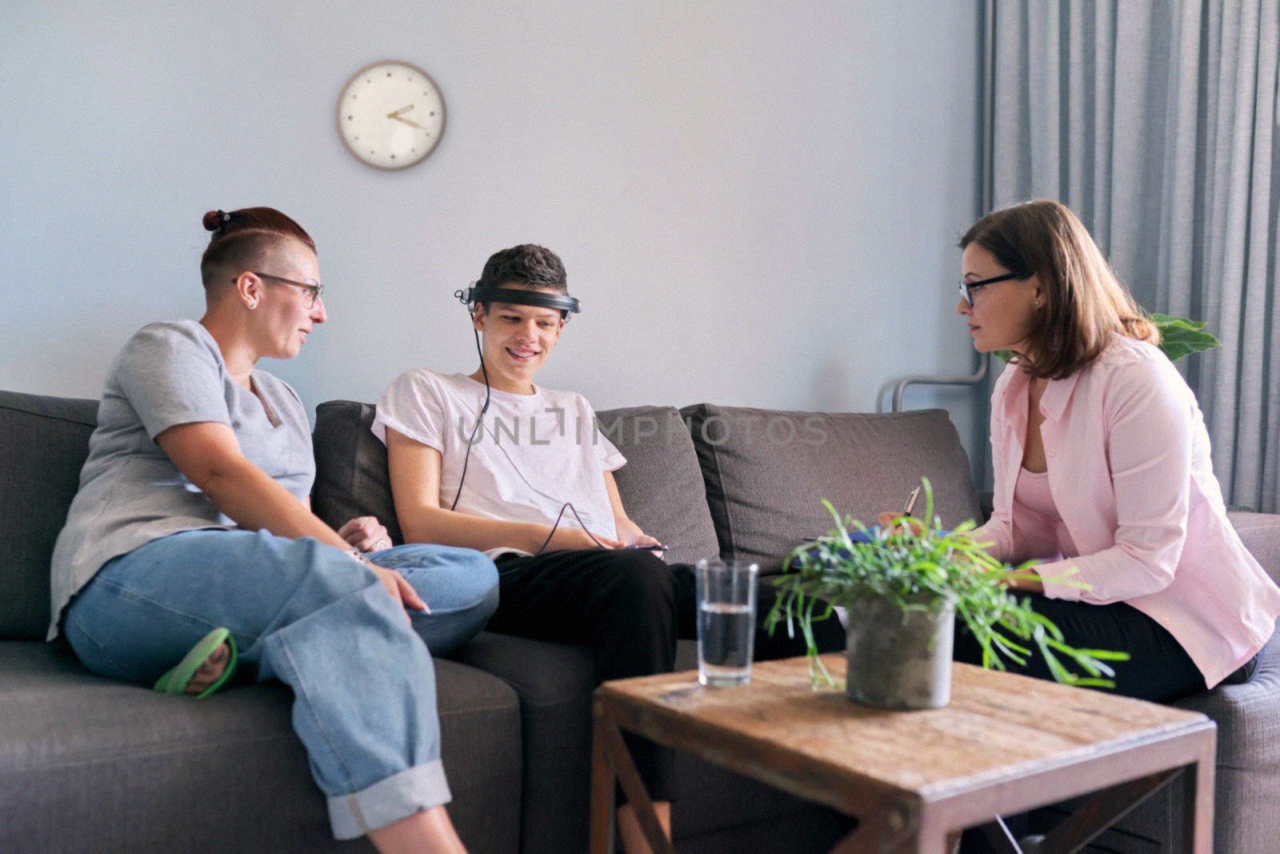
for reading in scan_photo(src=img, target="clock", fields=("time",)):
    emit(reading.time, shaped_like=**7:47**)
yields **2:19**
